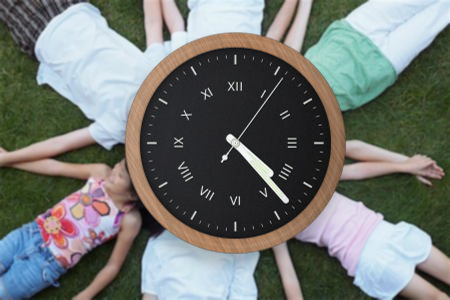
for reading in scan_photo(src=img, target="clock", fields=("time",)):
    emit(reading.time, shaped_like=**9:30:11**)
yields **4:23:06**
